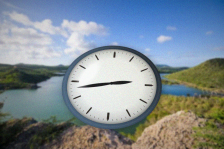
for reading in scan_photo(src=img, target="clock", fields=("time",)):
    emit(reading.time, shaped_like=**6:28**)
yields **2:43**
